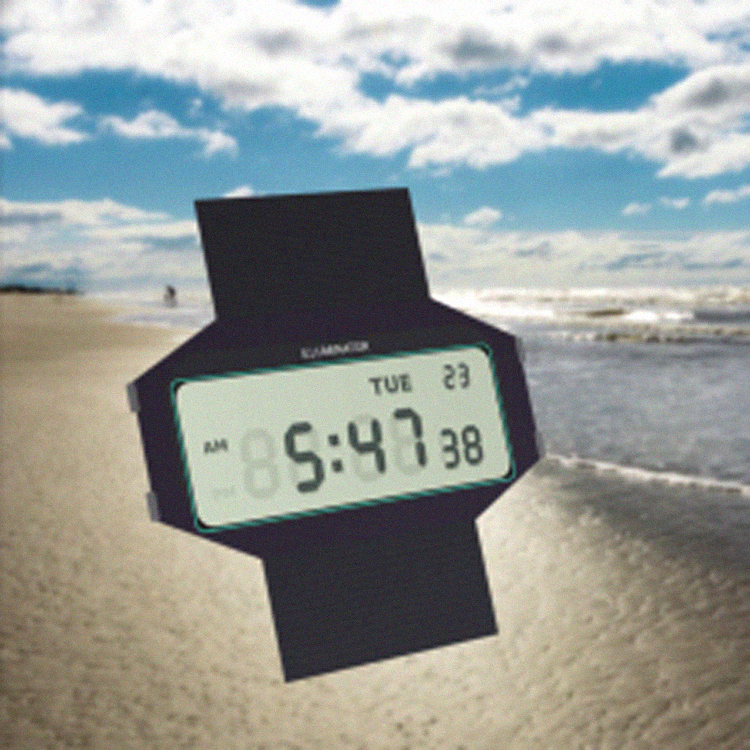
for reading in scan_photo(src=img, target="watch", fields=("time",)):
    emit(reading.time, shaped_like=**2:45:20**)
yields **5:47:38**
